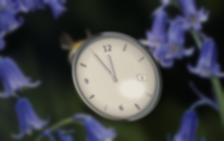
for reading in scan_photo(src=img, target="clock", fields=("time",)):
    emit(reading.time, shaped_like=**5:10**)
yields **11:55**
